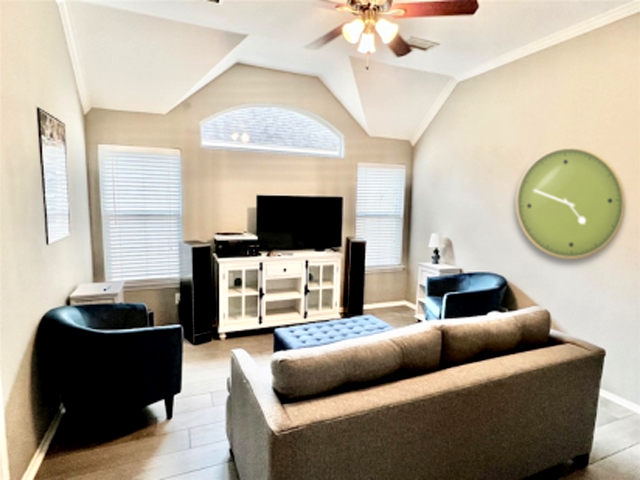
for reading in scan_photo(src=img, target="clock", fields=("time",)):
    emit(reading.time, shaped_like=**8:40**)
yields **4:49**
